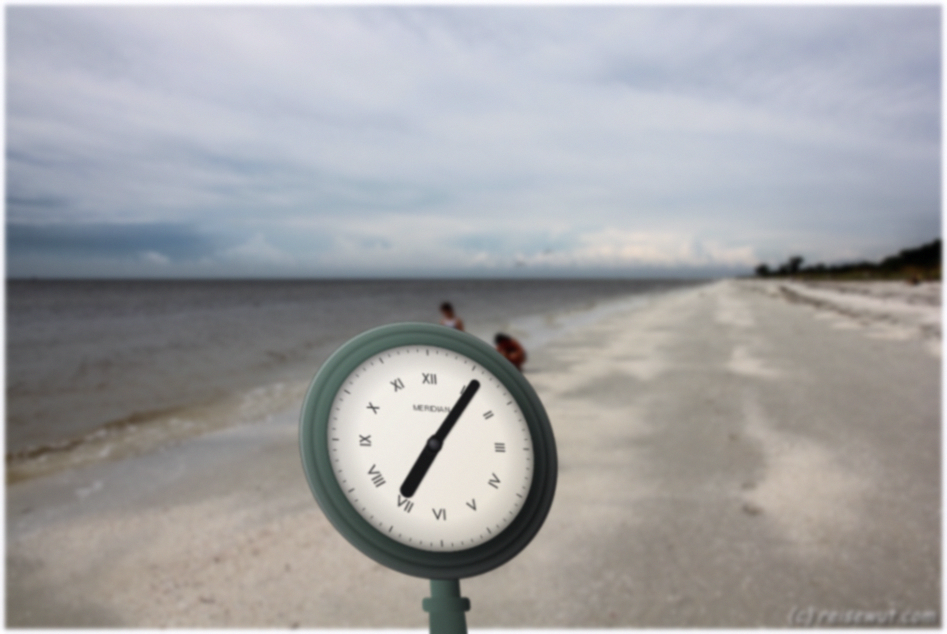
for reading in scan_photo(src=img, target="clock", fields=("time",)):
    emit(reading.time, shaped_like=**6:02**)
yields **7:06**
